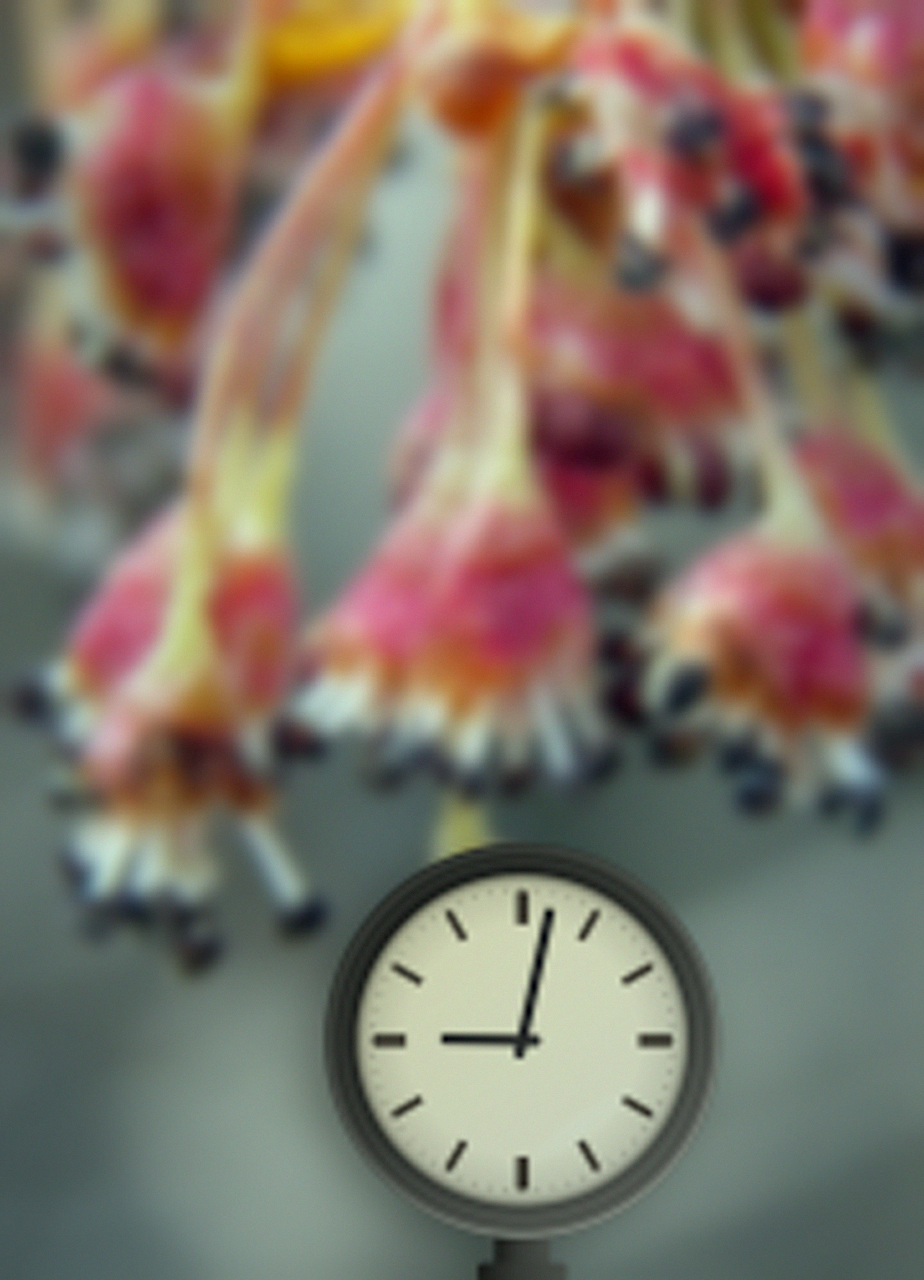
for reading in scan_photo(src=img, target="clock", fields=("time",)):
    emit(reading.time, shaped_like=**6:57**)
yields **9:02**
